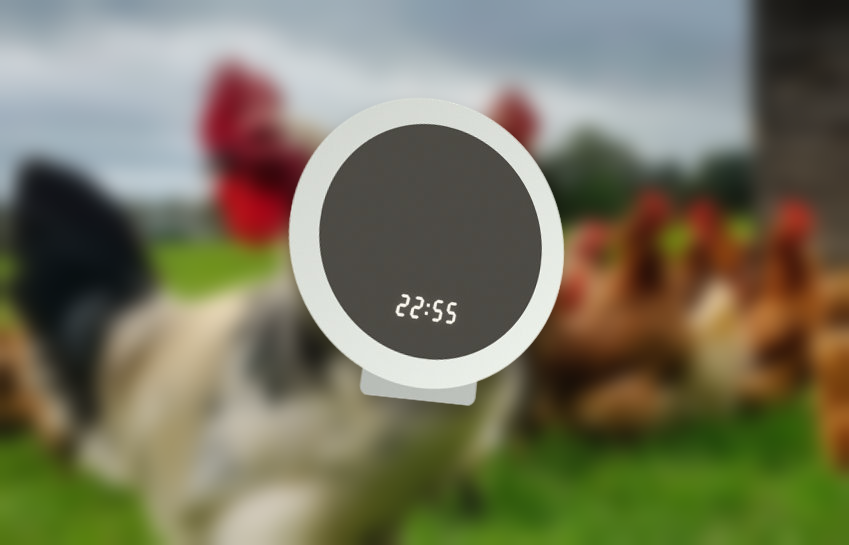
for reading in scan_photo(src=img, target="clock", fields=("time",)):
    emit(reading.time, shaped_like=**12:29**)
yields **22:55**
